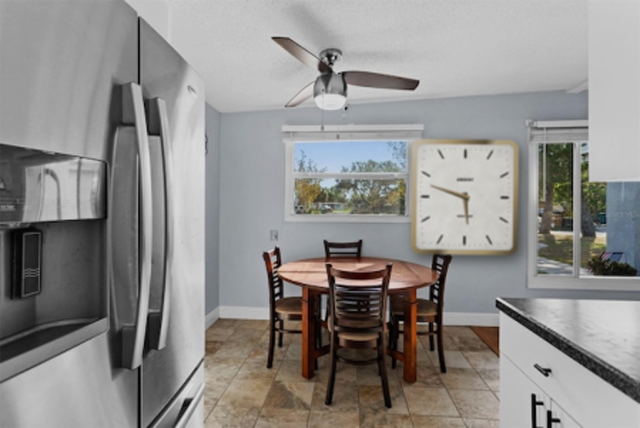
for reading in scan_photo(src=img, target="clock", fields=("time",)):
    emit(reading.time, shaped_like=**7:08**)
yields **5:48**
